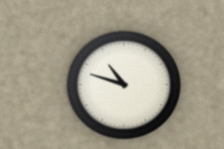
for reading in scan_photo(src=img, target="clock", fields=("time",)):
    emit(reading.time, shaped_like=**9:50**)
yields **10:48**
